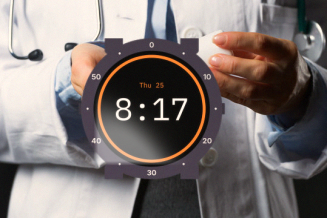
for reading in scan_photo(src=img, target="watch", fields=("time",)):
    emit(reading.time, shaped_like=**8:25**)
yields **8:17**
